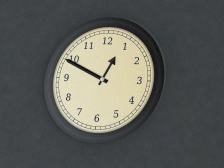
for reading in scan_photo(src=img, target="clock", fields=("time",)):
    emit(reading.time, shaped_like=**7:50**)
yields **12:49**
